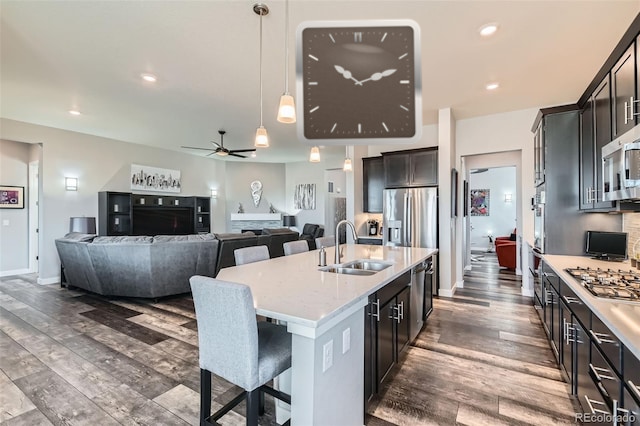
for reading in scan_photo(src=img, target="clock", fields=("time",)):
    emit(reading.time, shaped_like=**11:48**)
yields **10:12**
